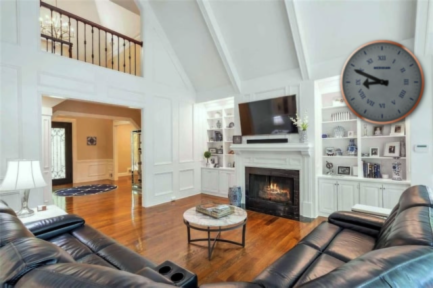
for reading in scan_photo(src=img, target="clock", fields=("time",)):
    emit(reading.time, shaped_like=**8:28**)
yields **8:49**
